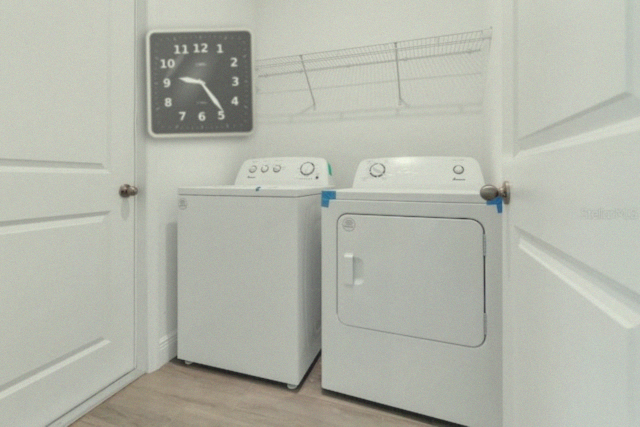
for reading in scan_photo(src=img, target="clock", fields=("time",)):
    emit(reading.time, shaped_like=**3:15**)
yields **9:24**
